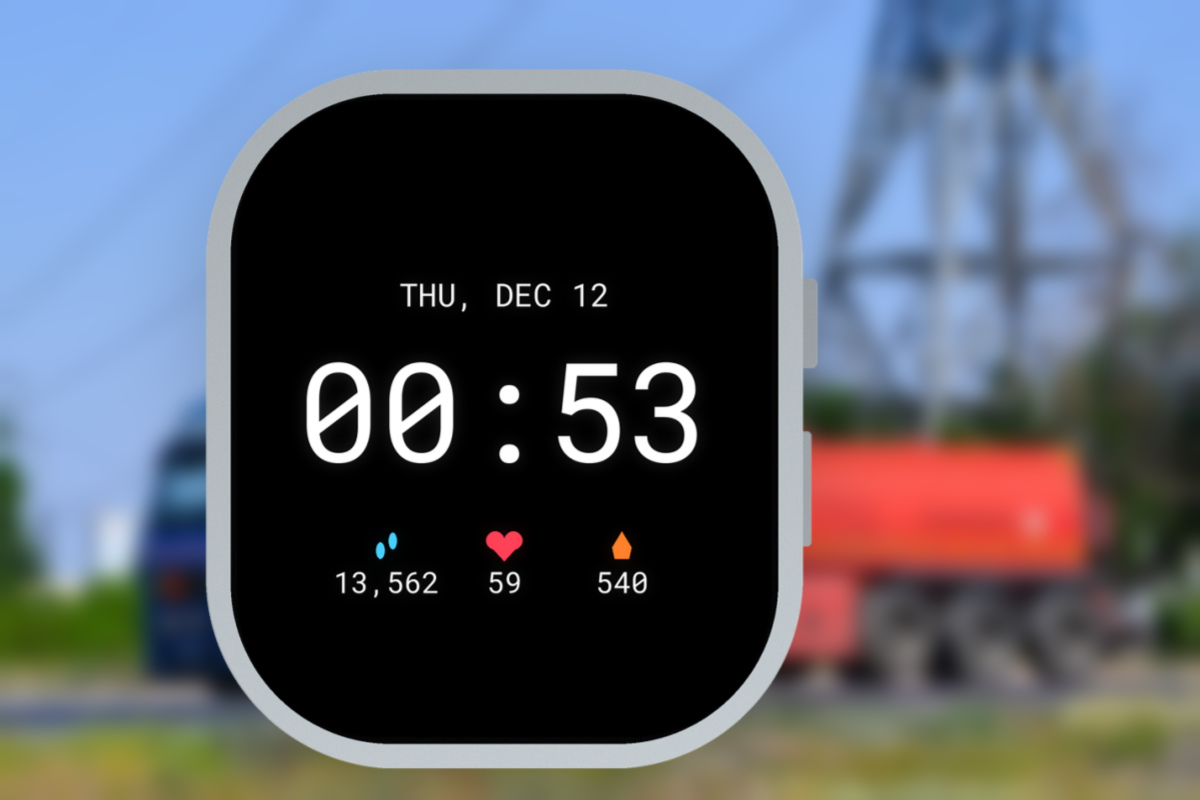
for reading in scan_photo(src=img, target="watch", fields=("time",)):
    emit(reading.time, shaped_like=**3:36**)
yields **0:53**
